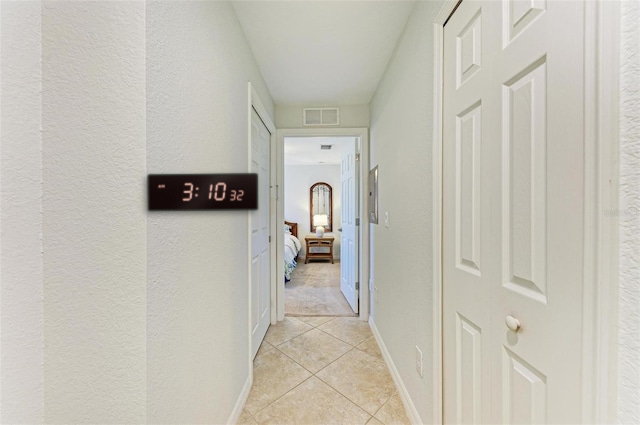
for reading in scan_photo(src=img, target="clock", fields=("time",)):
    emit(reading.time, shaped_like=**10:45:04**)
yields **3:10:32**
